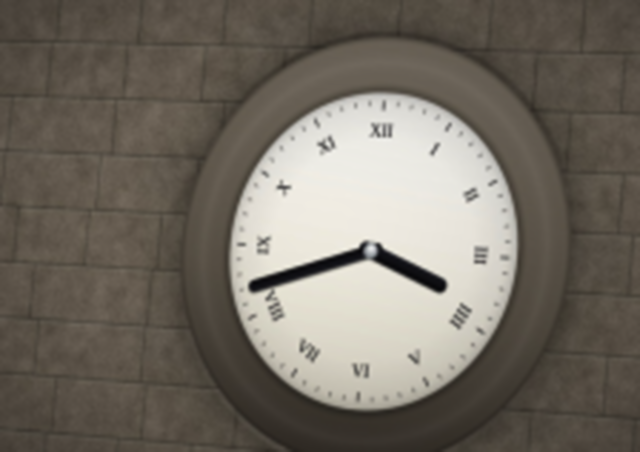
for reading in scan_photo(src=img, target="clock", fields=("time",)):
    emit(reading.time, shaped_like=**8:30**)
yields **3:42**
